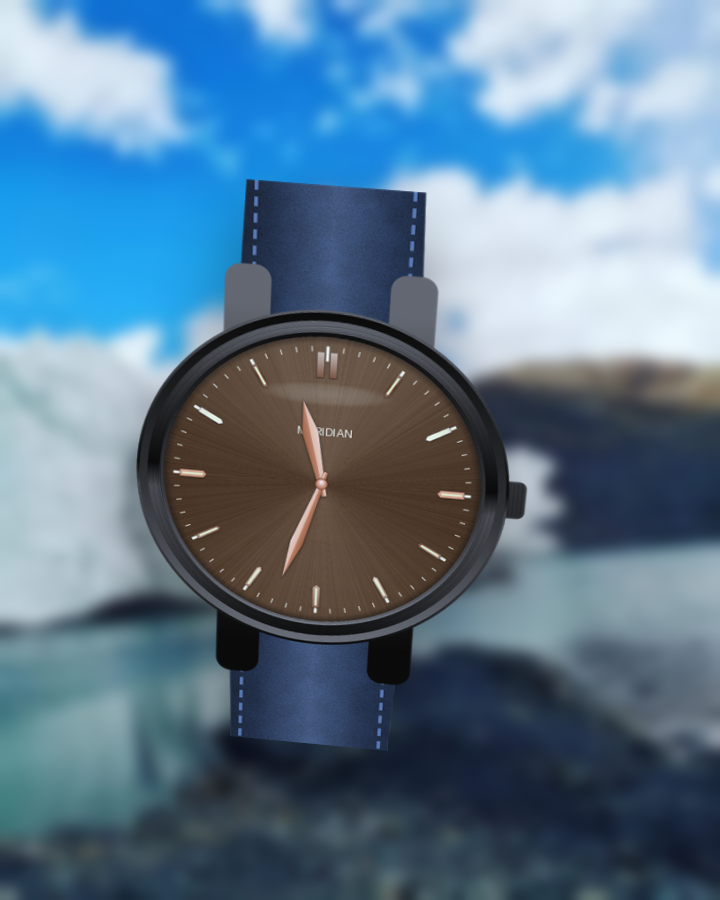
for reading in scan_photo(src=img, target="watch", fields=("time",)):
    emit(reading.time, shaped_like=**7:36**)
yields **11:33**
